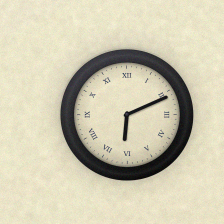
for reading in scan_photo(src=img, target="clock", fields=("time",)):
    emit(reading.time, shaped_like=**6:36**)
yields **6:11**
